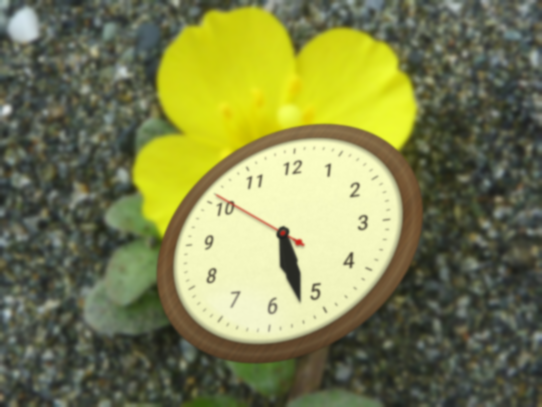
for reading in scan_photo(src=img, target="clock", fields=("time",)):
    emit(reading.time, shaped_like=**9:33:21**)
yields **5:26:51**
